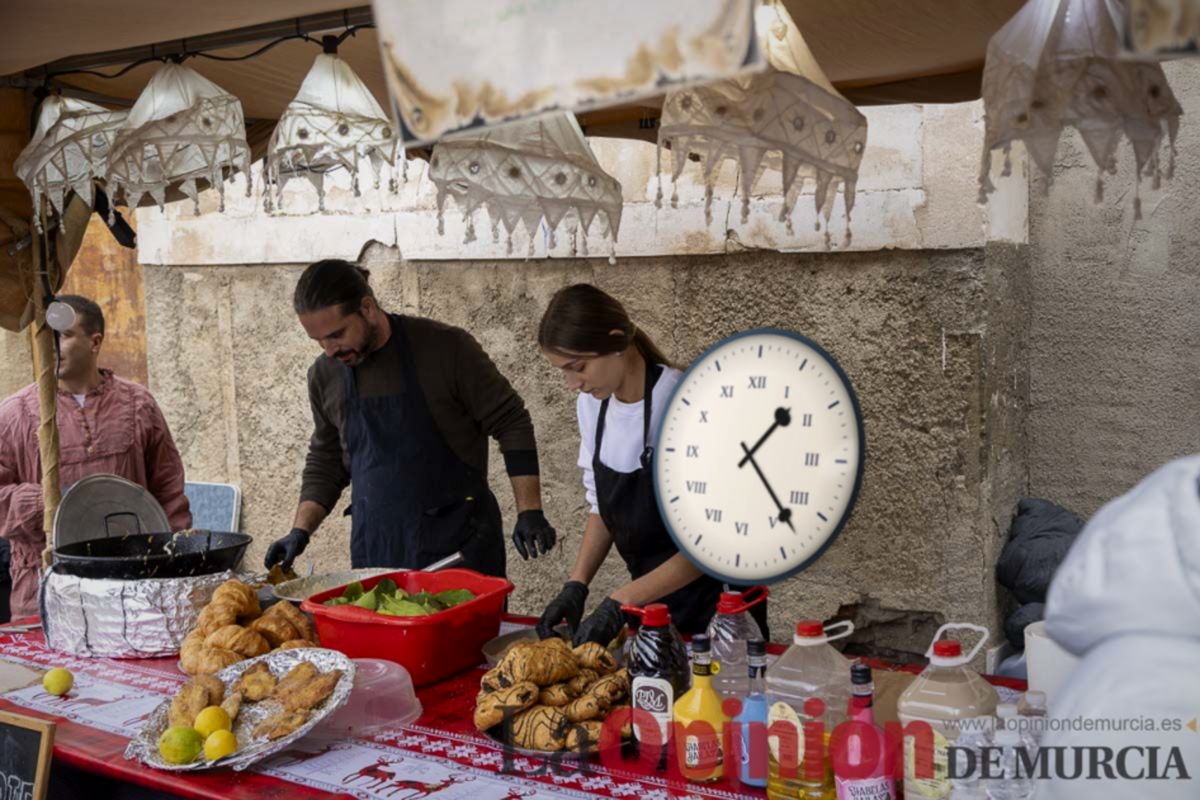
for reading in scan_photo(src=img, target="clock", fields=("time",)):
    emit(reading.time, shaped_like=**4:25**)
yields **1:23**
